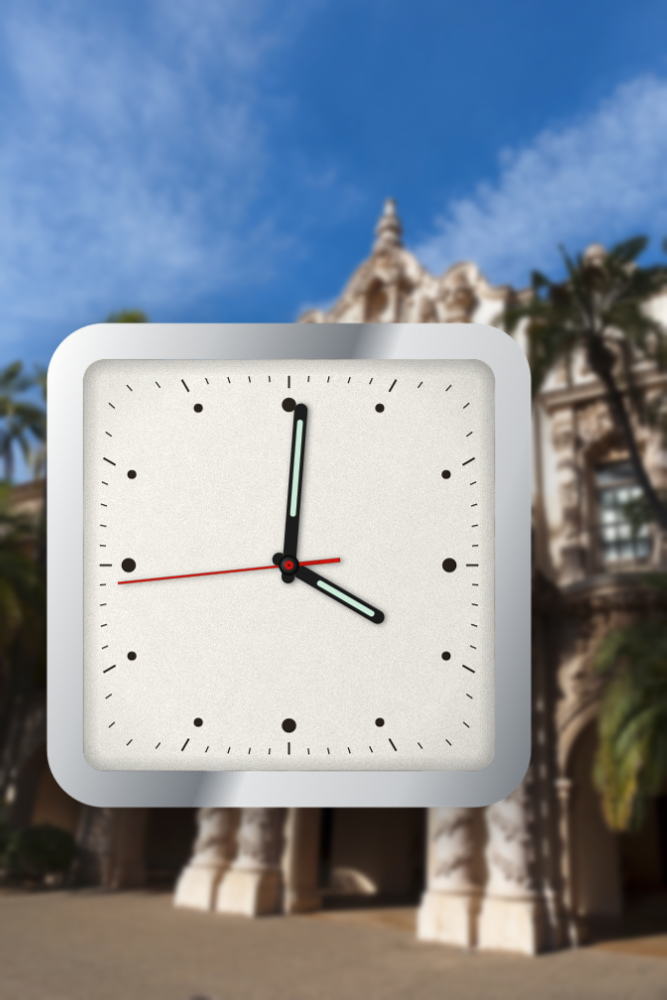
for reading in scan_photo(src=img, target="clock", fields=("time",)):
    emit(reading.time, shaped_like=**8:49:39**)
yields **4:00:44**
